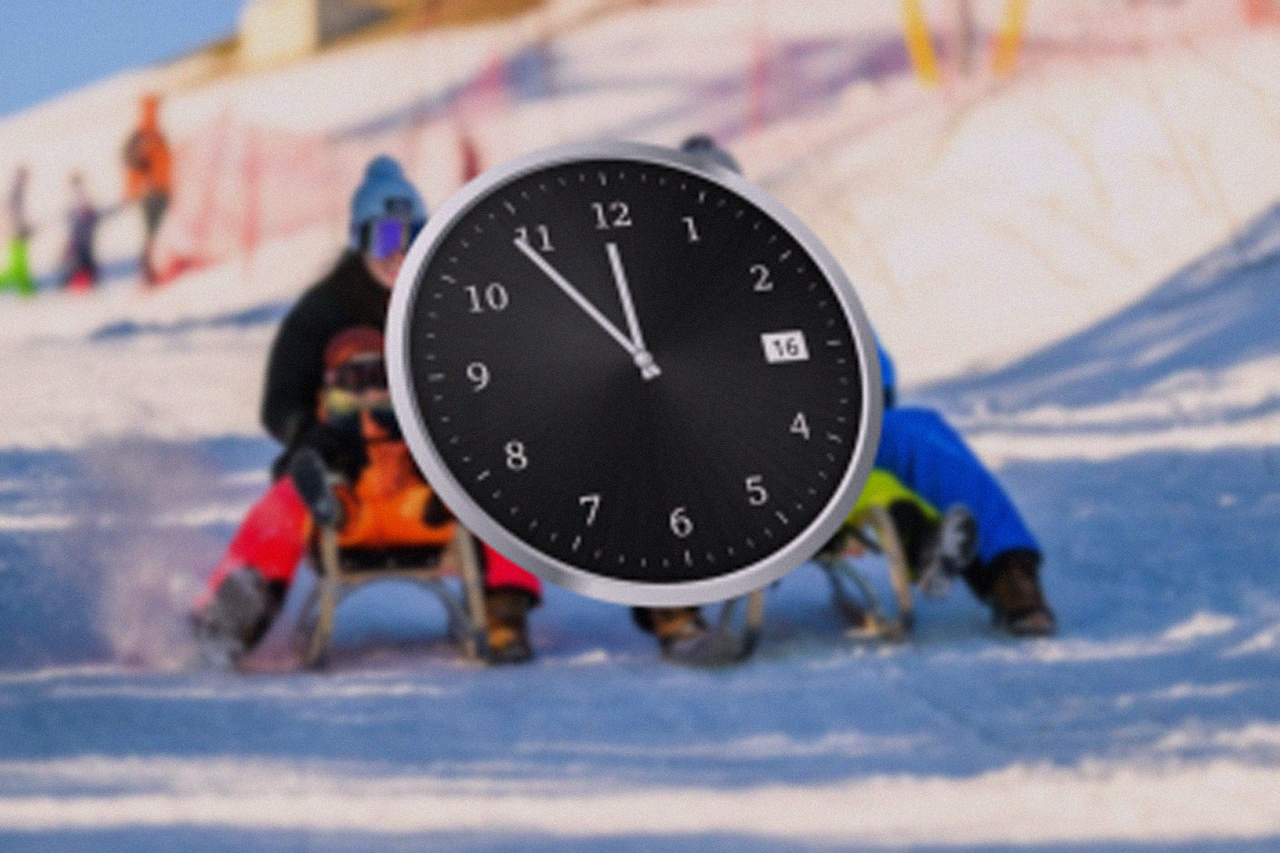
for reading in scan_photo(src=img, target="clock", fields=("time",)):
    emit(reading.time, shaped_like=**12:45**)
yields **11:54**
